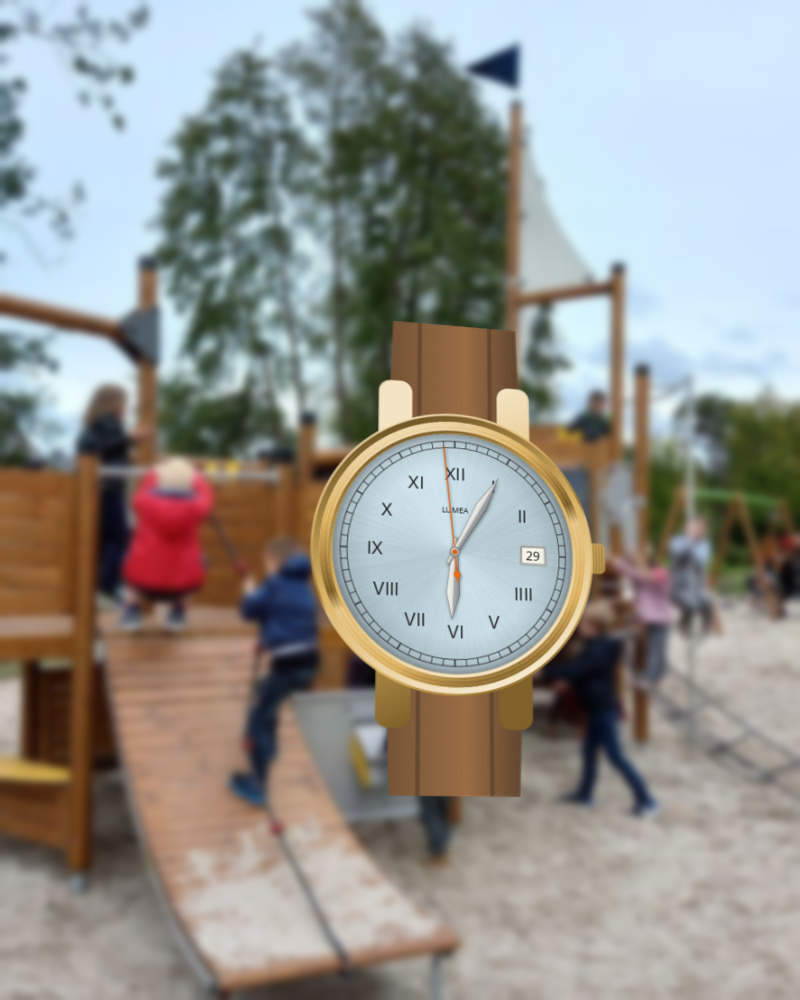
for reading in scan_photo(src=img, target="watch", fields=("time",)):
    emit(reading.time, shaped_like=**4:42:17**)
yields **6:04:59**
